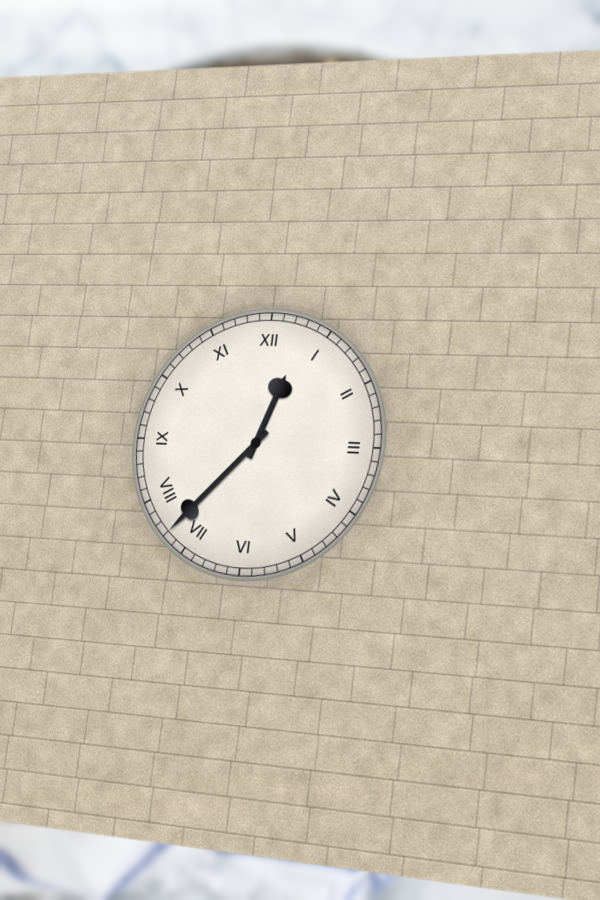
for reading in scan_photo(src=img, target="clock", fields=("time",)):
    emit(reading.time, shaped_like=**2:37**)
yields **12:37**
